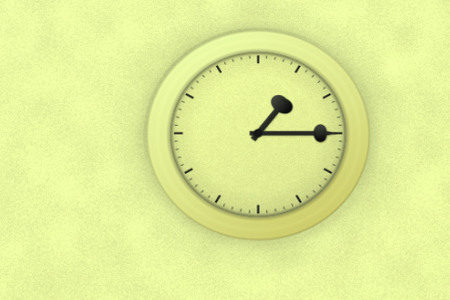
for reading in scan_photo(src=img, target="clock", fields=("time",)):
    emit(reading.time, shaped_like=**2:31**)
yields **1:15**
